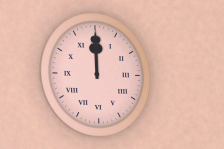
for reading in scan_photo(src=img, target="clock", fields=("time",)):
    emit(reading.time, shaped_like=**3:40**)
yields **12:00**
